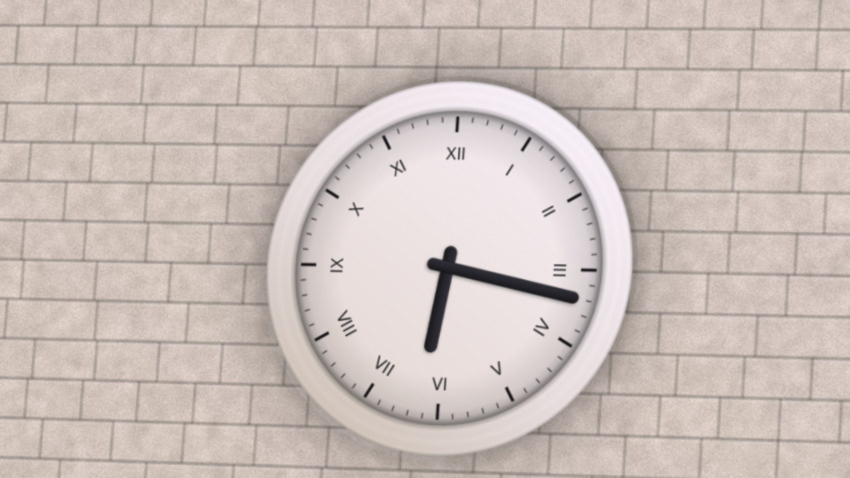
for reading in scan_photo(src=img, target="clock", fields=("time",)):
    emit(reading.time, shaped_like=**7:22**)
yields **6:17**
